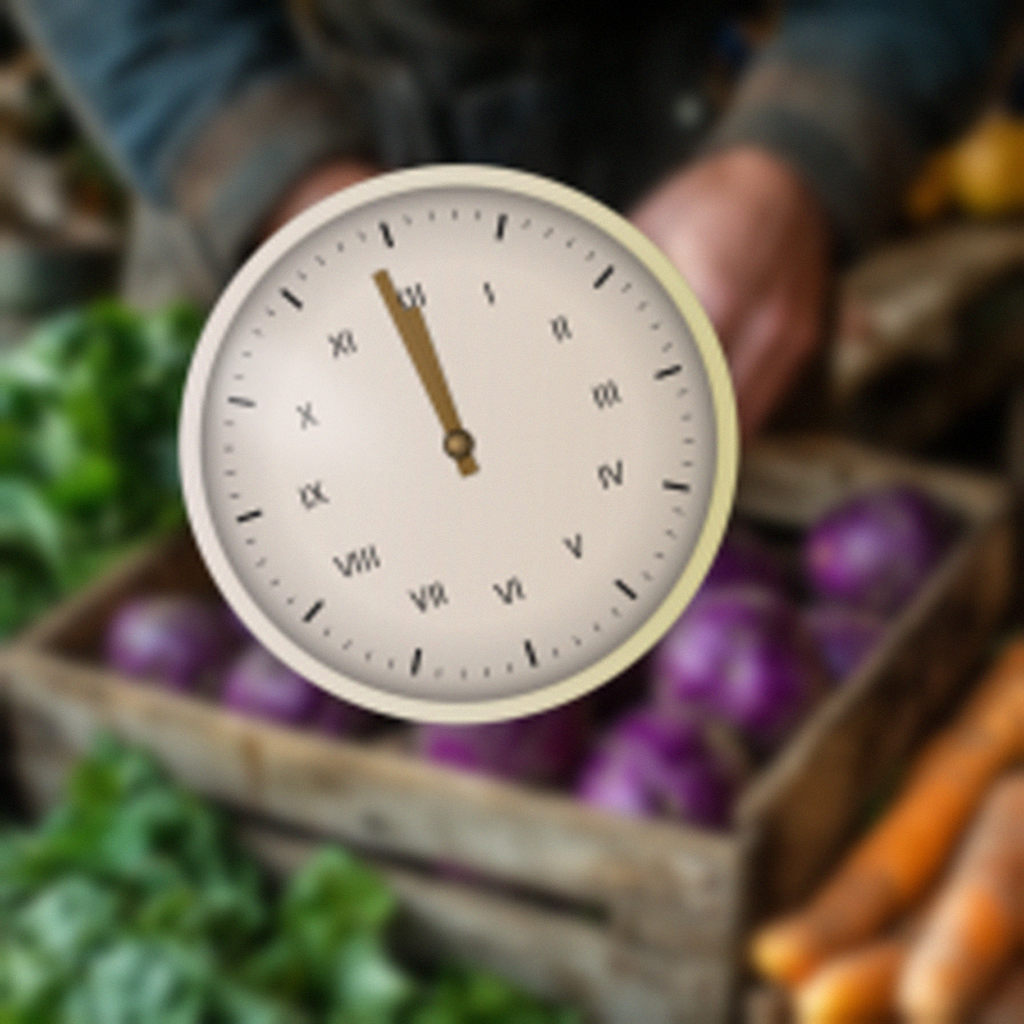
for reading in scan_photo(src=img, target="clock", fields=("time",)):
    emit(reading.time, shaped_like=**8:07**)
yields **11:59**
